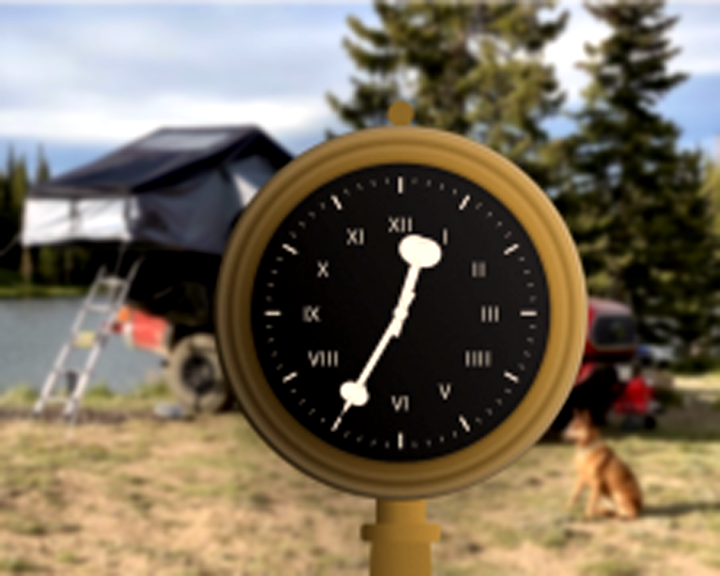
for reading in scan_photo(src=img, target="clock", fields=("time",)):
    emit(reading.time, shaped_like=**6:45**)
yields **12:35**
